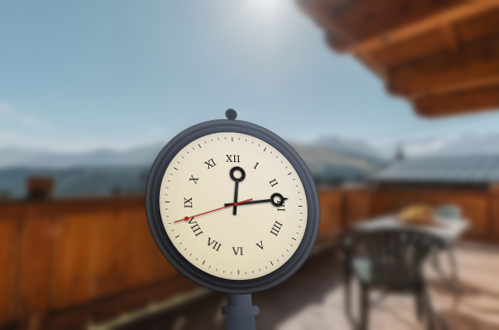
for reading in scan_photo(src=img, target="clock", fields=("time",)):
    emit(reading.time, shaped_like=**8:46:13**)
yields **12:13:42**
